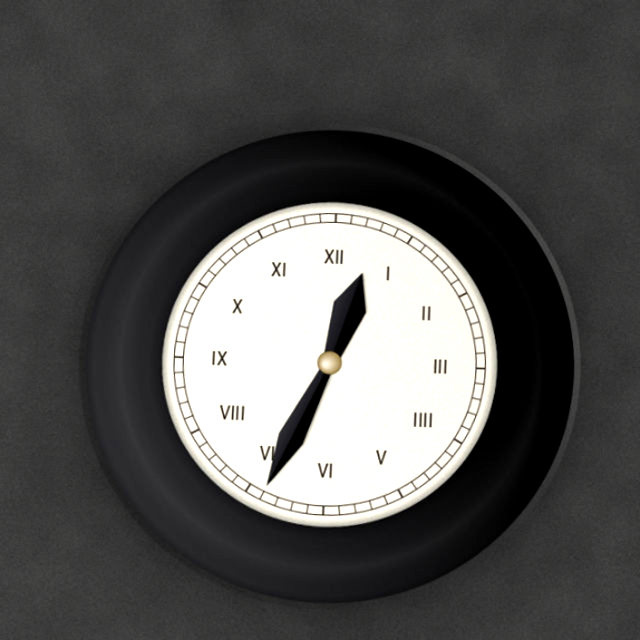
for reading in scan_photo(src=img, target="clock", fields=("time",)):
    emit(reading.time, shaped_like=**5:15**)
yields **12:34**
